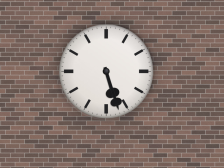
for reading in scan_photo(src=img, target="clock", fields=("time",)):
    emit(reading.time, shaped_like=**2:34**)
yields **5:27**
